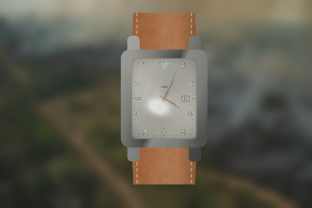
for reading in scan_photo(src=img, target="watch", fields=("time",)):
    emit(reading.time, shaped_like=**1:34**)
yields **4:04**
